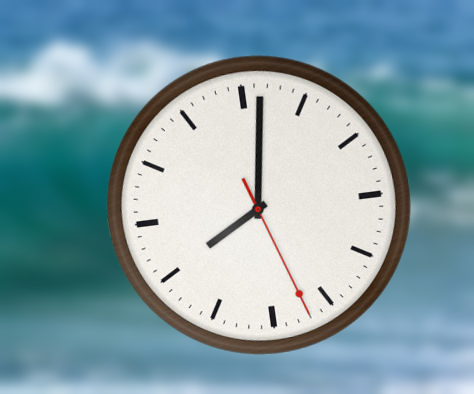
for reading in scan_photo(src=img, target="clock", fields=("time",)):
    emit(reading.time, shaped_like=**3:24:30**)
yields **8:01:27**
